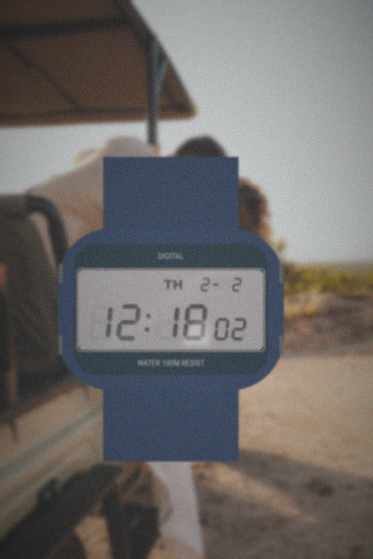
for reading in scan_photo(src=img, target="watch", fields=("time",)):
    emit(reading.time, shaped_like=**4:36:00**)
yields **12:18:02**
